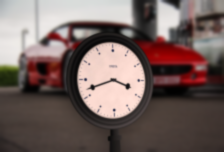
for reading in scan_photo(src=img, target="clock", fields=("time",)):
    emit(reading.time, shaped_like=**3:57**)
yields **3:42**
